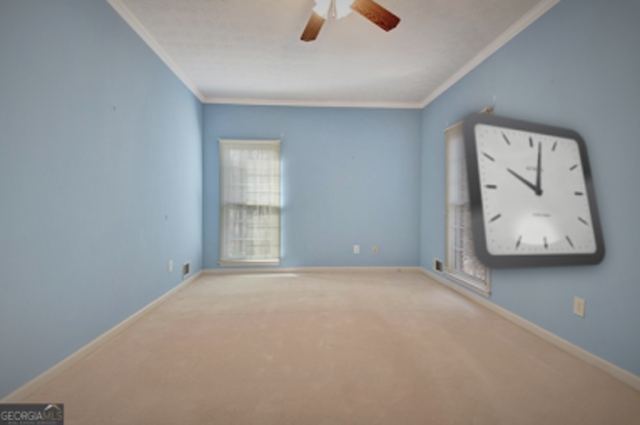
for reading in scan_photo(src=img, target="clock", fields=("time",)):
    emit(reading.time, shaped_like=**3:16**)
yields **10:02**
